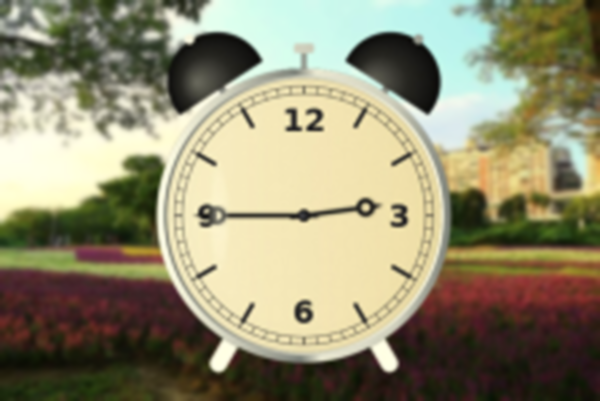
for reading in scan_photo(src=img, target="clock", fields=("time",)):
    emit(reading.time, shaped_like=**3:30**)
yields **2:45**
